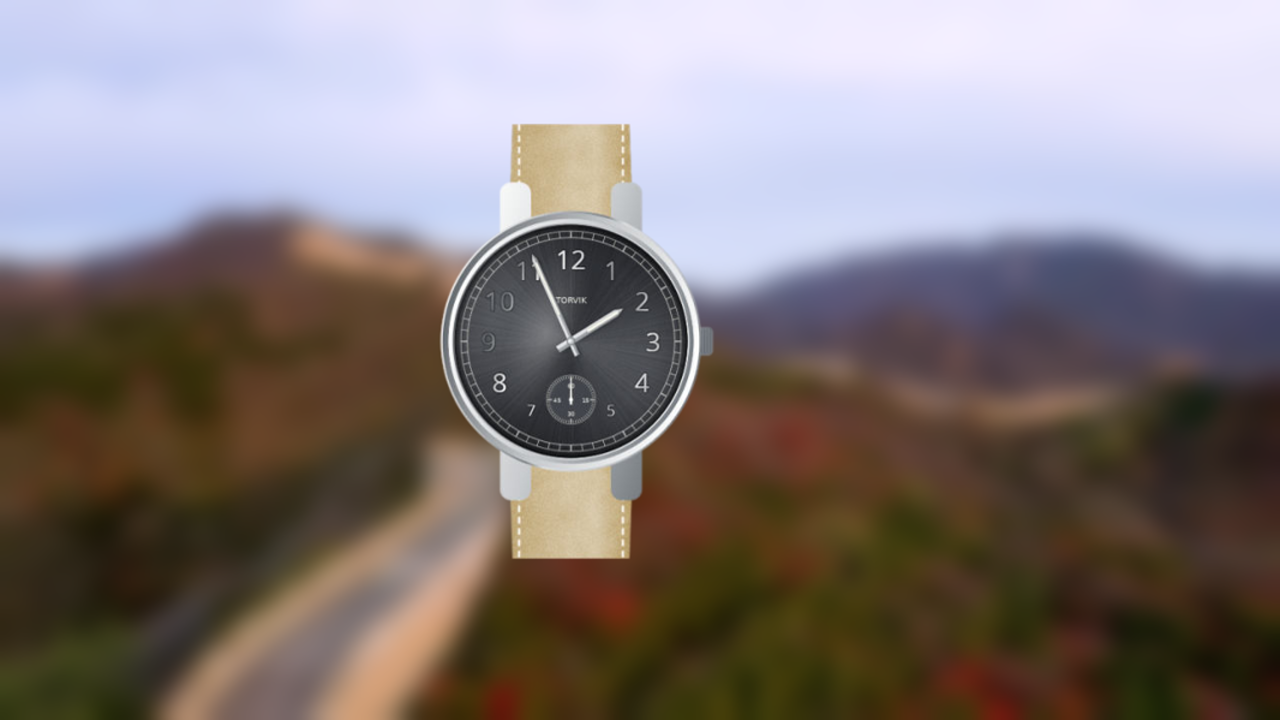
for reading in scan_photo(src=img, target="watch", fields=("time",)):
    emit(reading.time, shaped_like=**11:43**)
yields **1:56**
